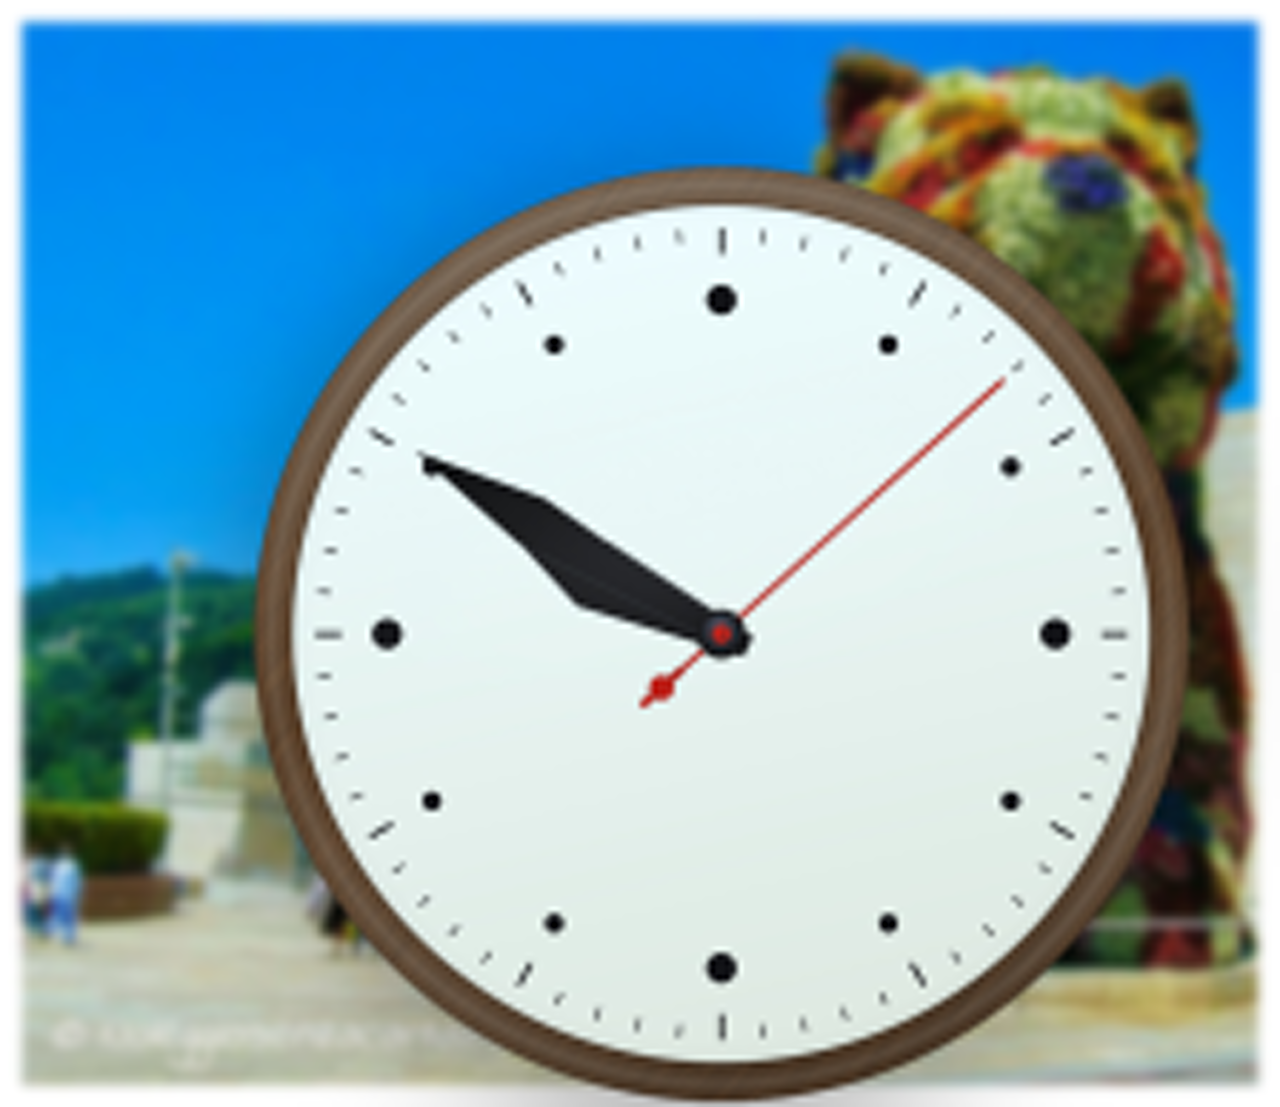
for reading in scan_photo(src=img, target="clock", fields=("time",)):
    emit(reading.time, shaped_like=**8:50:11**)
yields **9:50:08**
